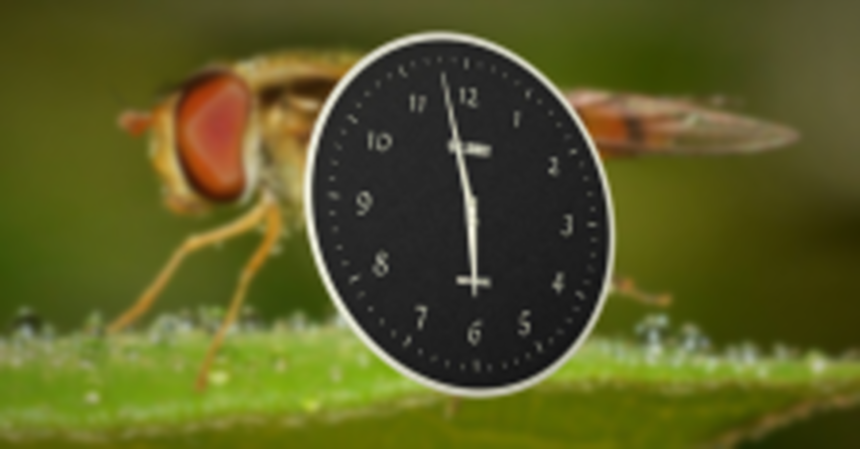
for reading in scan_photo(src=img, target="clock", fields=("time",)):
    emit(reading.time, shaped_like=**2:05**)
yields **5:58**
